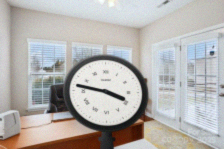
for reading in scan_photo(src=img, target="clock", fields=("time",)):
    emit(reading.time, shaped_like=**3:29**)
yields **3:47**
